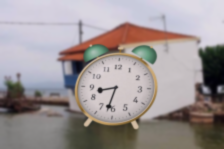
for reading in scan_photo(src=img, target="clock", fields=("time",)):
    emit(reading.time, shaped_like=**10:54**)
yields **8:32**
